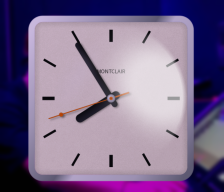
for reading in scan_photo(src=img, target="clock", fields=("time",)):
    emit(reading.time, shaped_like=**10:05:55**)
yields **7:54:42**
